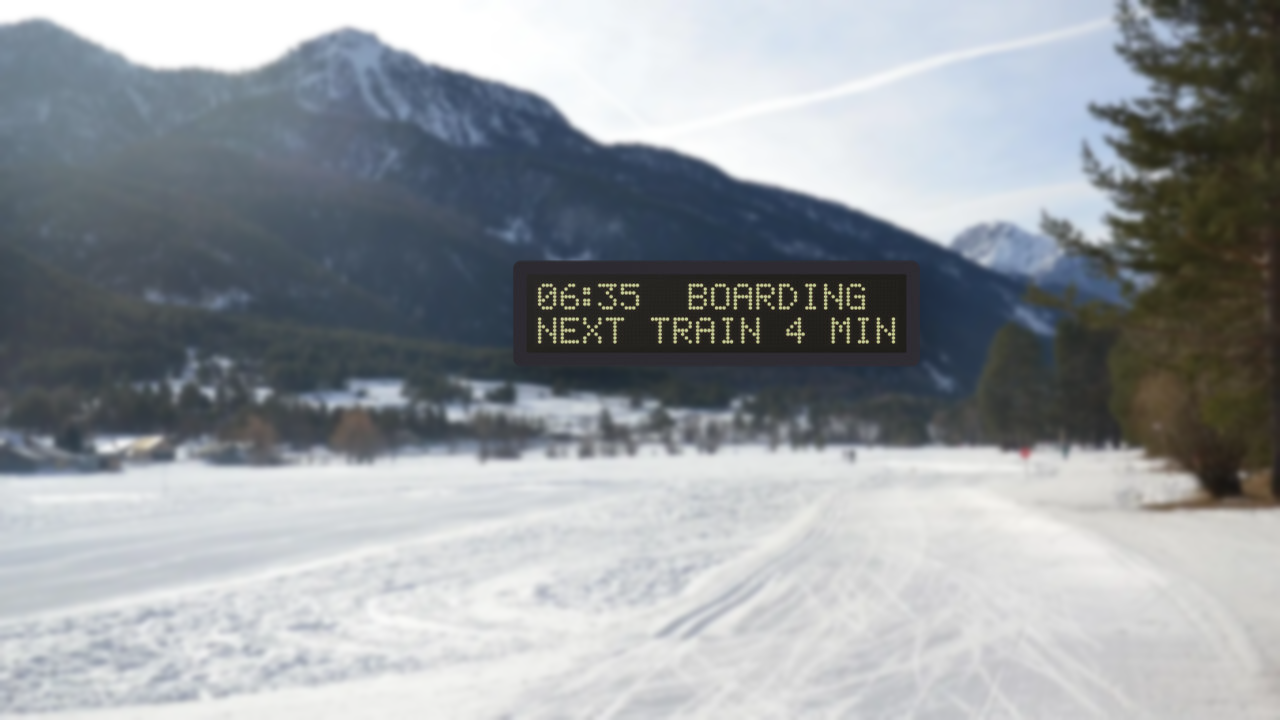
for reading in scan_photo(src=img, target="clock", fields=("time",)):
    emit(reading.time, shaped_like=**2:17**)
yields **6:35**
